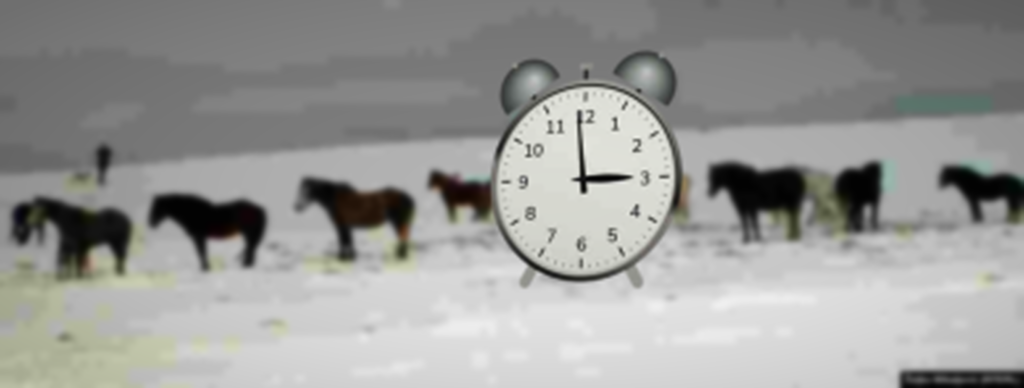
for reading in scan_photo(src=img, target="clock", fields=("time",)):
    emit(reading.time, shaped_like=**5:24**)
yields **2:59**
